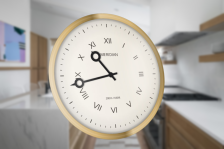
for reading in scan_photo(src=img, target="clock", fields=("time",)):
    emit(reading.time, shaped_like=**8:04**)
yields **10:43**
